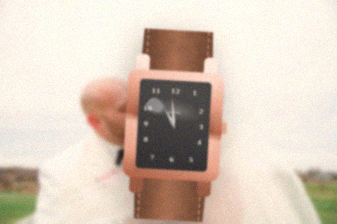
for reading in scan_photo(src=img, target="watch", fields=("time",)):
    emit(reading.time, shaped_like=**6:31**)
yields **10:59**
